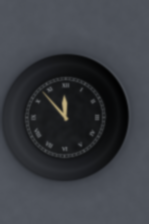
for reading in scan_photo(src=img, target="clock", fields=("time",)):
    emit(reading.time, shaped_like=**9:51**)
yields **11:53**
